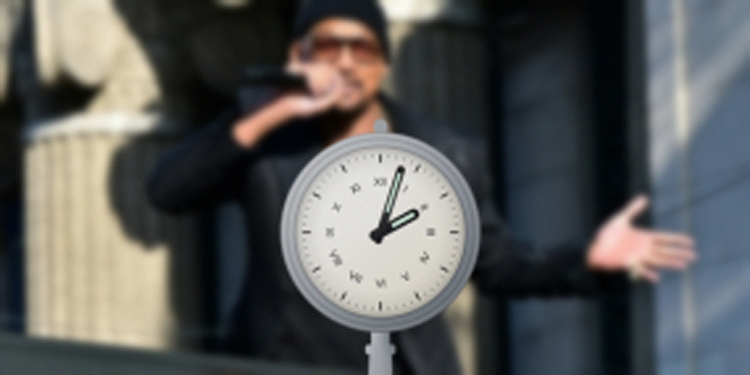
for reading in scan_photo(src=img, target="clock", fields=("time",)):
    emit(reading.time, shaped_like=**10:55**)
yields **2:03**
